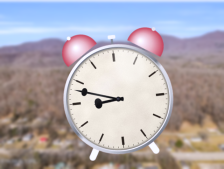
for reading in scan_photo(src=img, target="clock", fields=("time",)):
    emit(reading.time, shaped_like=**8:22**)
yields **8:48**
